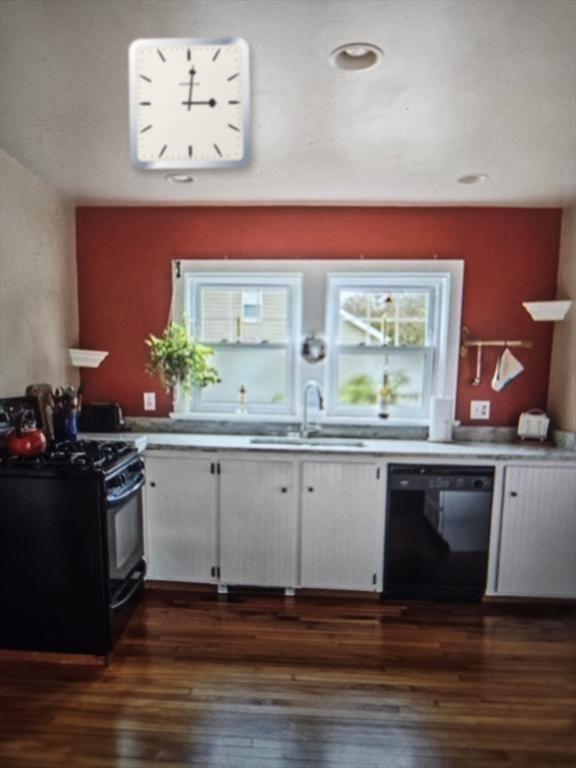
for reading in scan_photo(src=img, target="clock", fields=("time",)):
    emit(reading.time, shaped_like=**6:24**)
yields **3:01**
